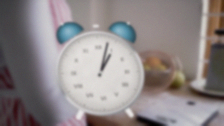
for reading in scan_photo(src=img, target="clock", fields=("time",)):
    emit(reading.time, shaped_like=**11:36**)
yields **1:03**
